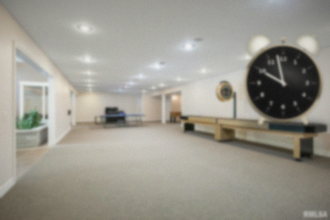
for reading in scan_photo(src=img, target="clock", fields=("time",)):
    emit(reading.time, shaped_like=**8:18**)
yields **9:58**
